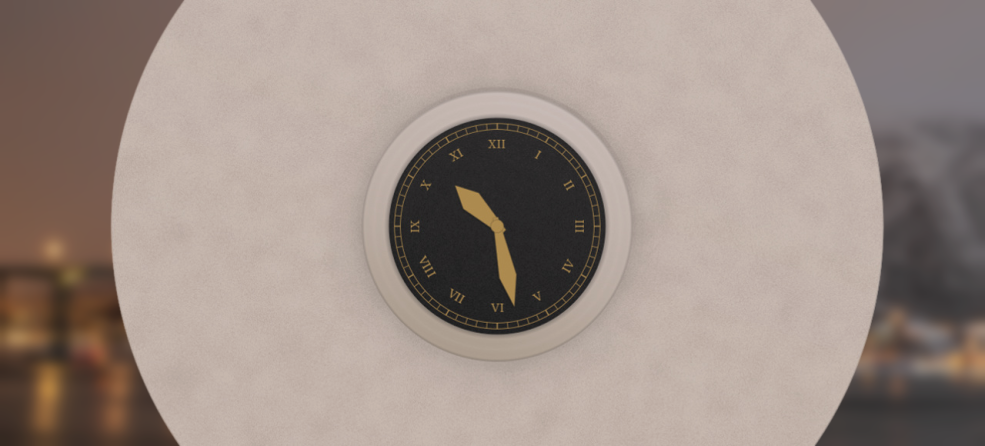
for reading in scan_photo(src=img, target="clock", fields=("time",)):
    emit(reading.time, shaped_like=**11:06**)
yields **10:28**
